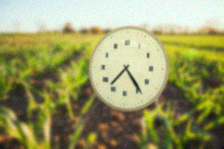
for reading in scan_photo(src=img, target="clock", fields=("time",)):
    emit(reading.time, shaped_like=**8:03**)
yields **7:24**
